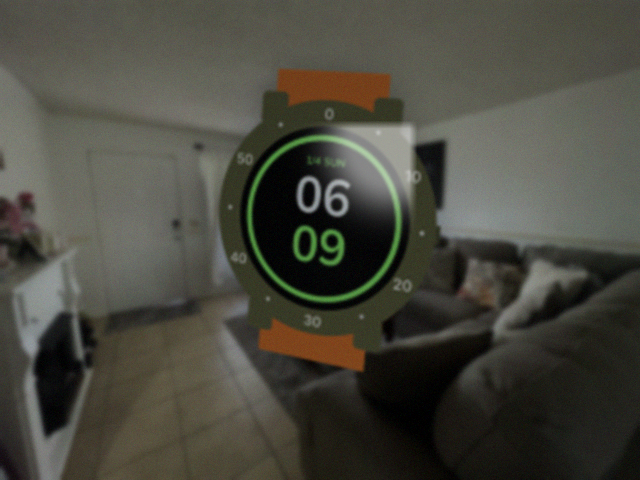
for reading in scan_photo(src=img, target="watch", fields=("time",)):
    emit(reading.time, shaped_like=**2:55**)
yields **6:09**
